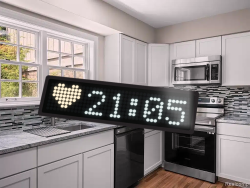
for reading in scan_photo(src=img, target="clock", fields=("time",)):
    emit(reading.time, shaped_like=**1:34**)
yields **21:05**
